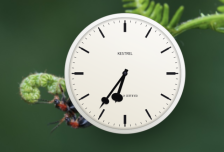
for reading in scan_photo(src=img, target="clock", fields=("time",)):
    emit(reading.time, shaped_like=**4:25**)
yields **6:36**
